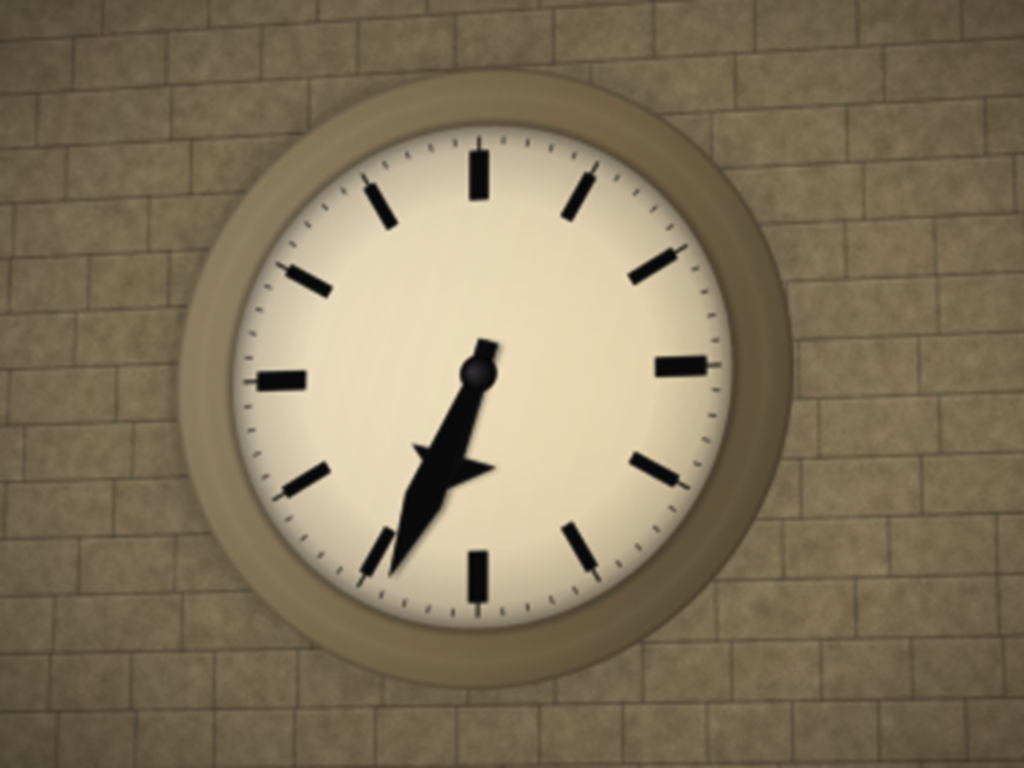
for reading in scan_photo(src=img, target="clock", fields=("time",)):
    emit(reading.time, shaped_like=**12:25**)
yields **6:34**
